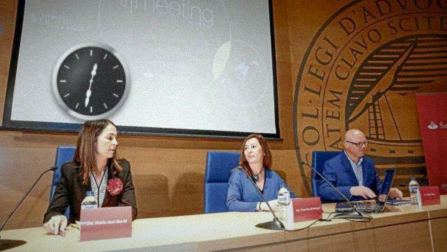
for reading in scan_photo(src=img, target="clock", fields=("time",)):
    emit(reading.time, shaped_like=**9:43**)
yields **12:32**
